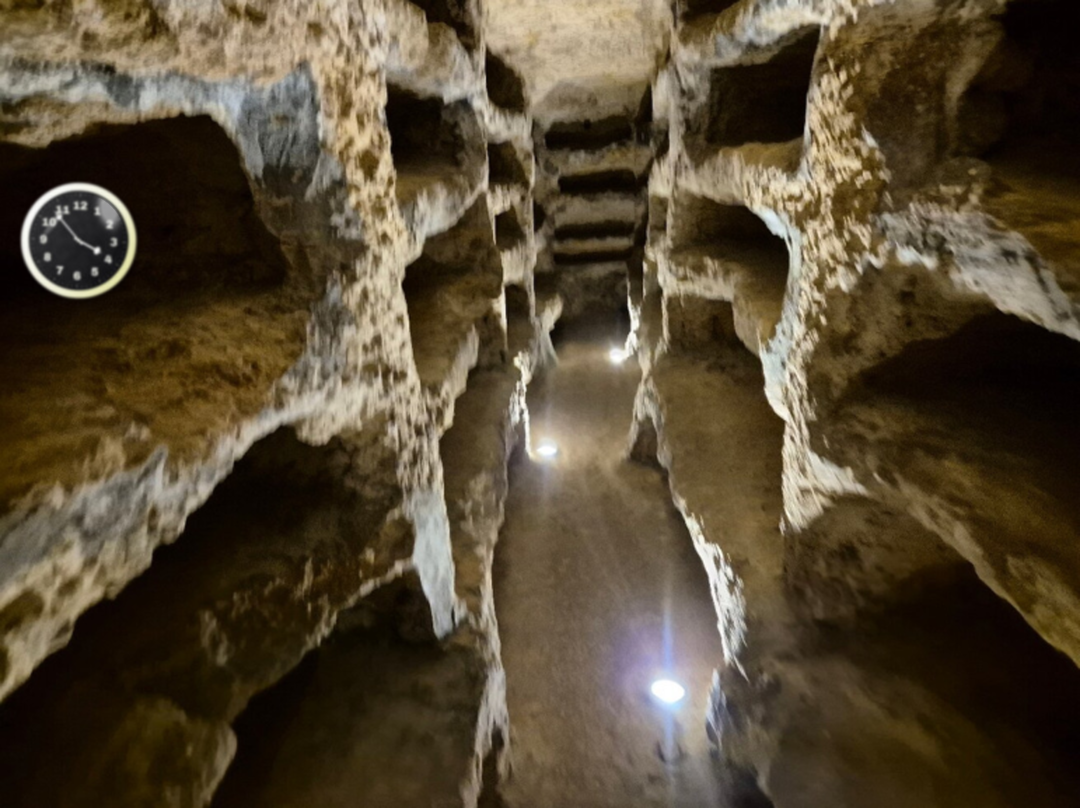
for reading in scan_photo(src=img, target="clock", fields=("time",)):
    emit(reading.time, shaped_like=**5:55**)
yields **3:53**
